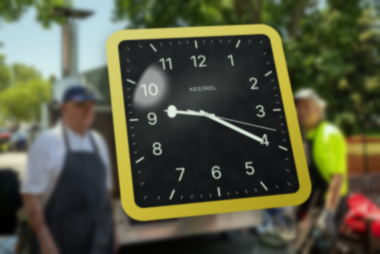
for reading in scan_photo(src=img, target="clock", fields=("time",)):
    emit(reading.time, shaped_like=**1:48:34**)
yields **9:20:18**
